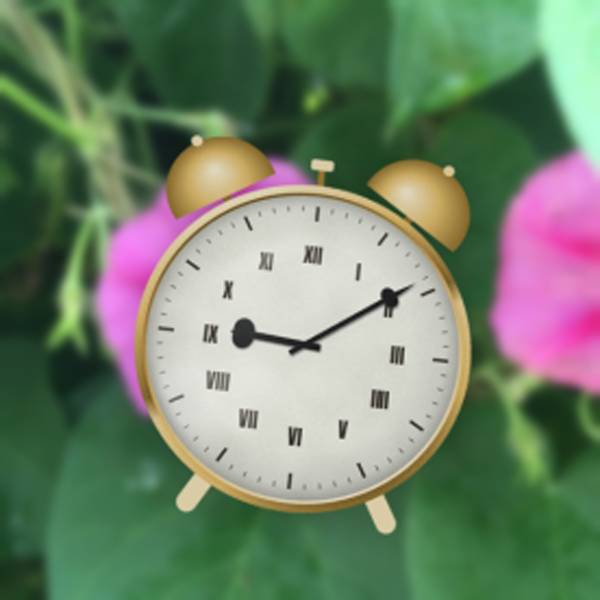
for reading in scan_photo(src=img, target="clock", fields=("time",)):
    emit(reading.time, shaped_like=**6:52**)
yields **9:09**
